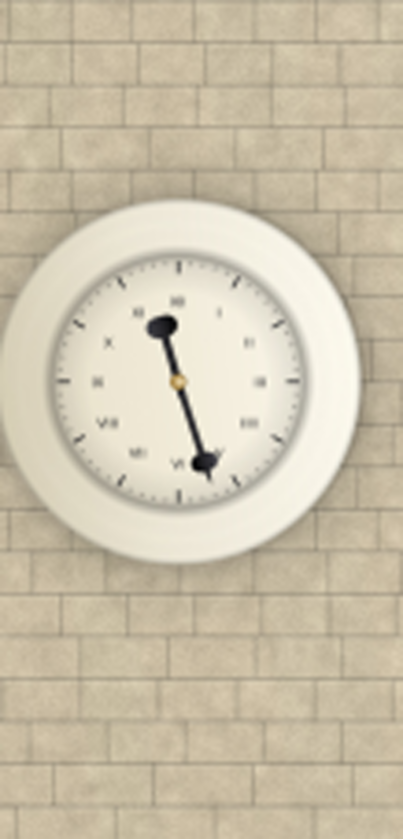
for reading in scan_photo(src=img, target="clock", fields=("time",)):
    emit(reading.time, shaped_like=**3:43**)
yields **11:27**
